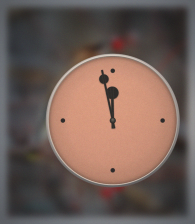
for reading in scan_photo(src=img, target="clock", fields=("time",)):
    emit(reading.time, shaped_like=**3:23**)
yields **11:58**
